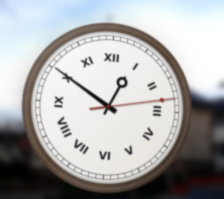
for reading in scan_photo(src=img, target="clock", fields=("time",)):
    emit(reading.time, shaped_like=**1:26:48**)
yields **12:50:13**
